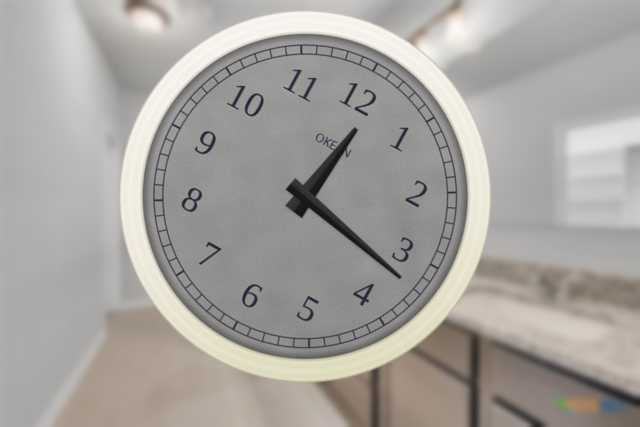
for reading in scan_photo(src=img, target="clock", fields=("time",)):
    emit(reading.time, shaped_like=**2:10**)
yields **12:17**
